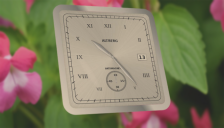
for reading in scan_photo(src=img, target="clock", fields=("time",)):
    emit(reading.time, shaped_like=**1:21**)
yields **10:24**
